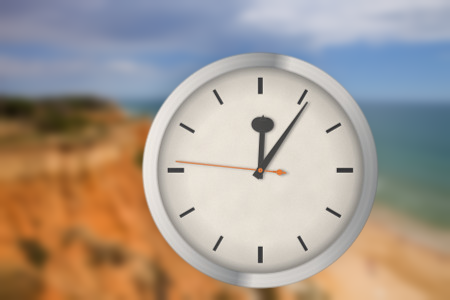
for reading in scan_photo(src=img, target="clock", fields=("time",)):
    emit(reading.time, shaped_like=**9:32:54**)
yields **12:05:46**
